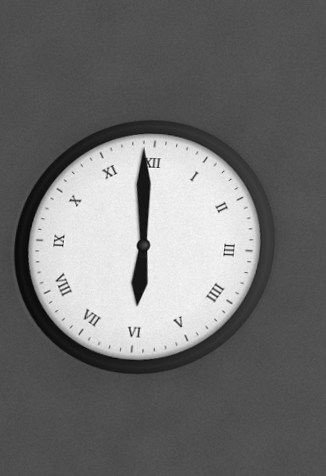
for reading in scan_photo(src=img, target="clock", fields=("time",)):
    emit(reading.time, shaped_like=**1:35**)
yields **5:59**
